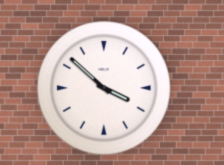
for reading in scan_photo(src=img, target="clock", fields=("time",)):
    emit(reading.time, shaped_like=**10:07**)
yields **3:52**
